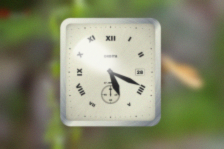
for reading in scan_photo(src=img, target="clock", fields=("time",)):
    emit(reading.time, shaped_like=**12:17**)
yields **5:19**
